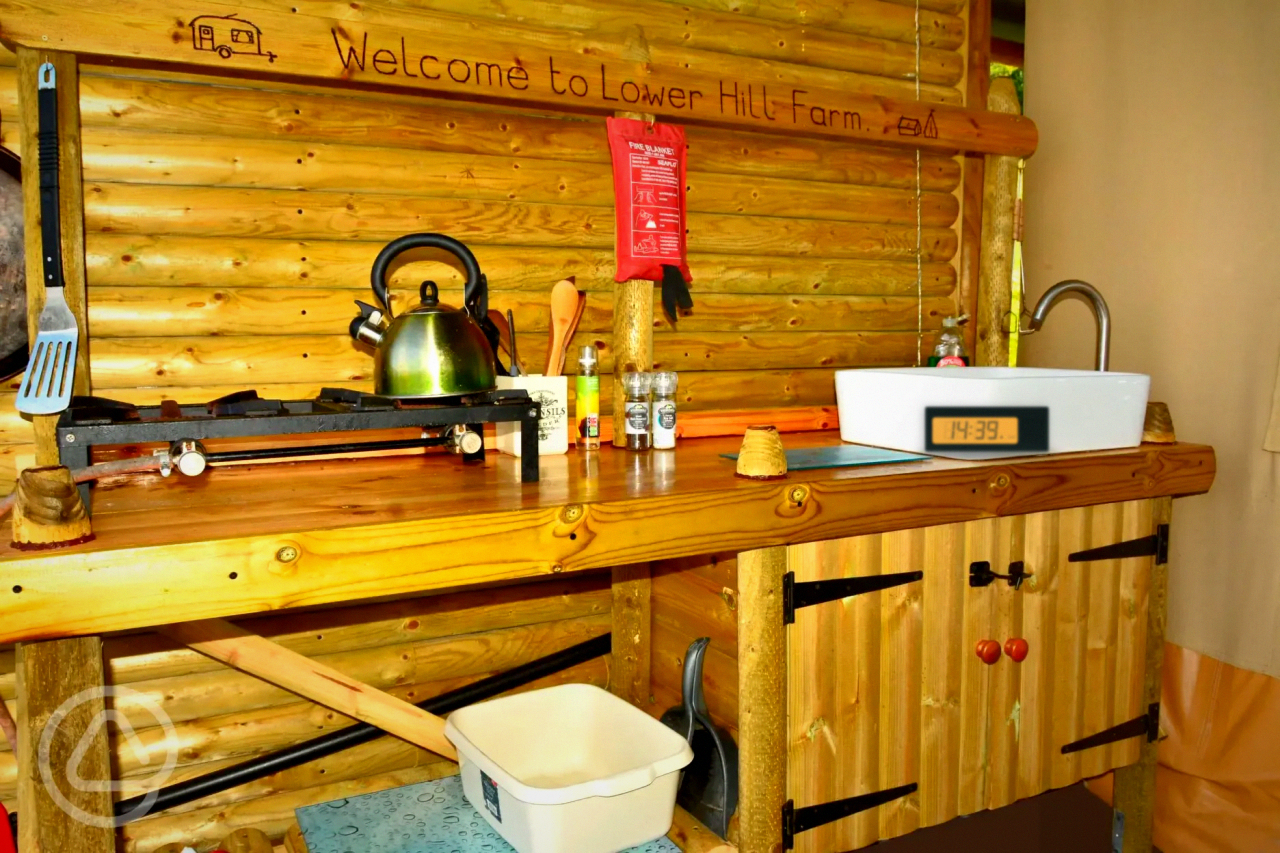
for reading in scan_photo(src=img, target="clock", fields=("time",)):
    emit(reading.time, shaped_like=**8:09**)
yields **14:39**
